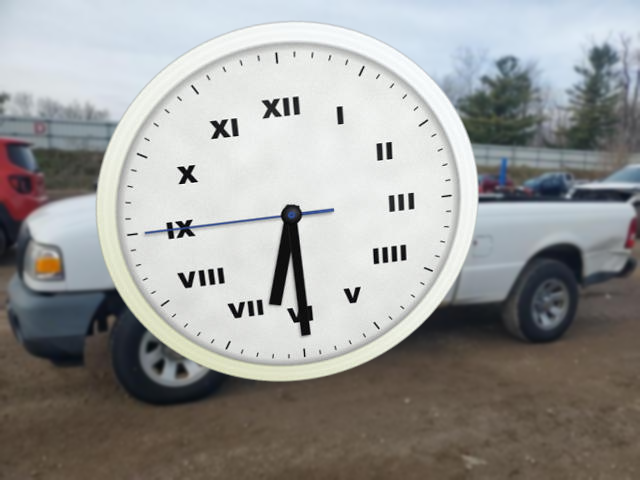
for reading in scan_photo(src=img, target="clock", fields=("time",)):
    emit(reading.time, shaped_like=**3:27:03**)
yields **6:29:45**
